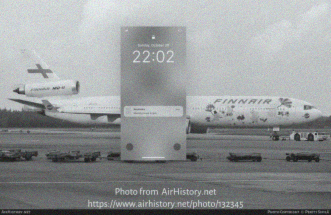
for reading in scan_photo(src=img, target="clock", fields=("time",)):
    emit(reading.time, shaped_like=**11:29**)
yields **22:02**
